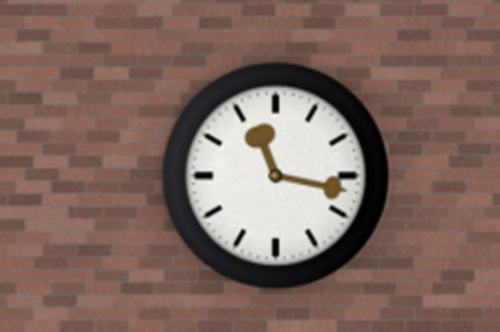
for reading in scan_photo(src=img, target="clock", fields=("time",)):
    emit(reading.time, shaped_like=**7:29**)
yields **11:17**
